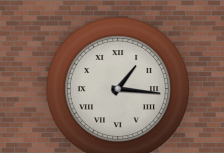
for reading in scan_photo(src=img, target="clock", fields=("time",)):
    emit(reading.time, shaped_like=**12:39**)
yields **1:16**
